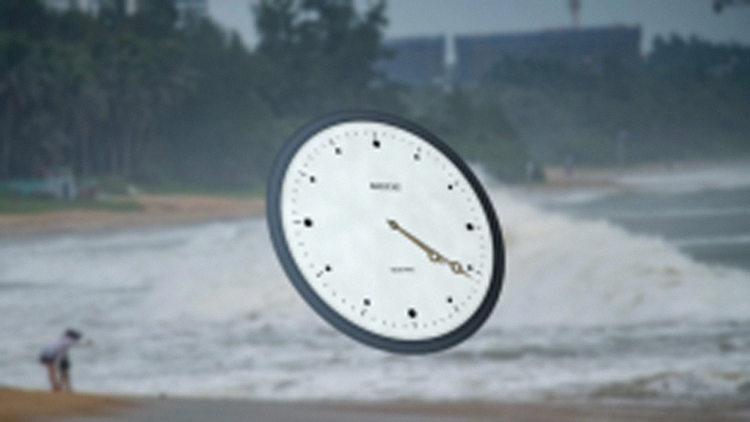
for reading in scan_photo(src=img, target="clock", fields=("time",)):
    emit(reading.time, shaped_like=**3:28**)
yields **4:21**
